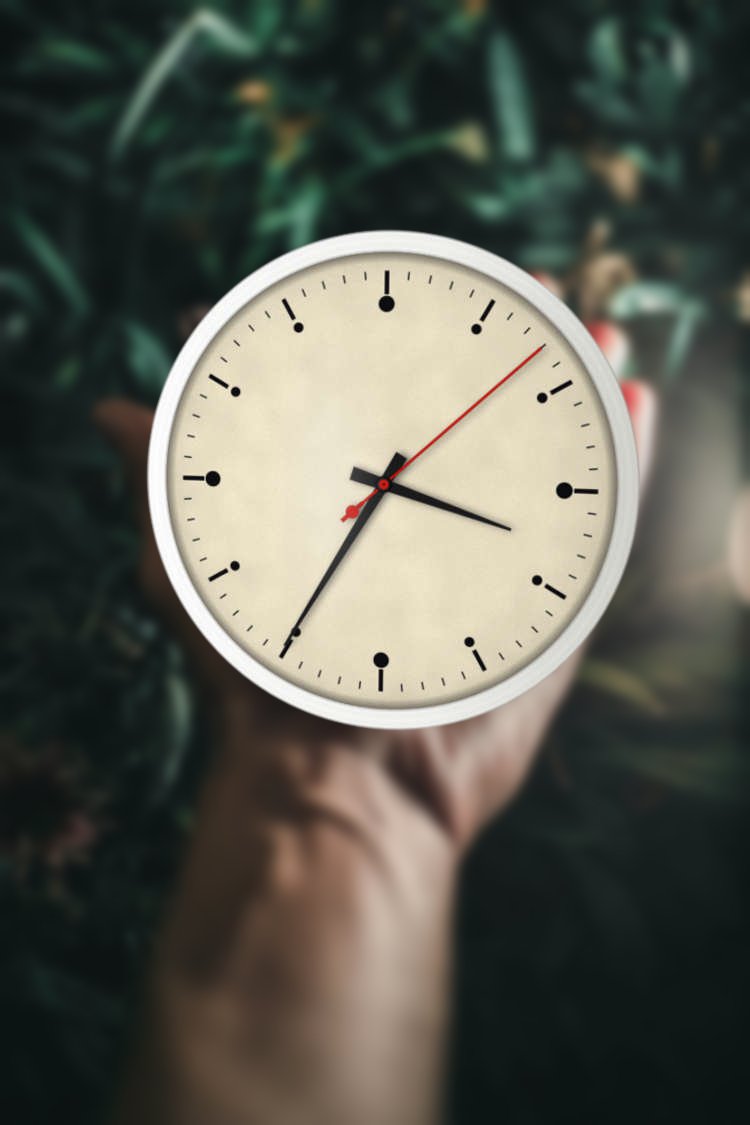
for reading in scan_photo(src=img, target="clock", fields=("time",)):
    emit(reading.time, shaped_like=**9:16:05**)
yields **3:35:08**
